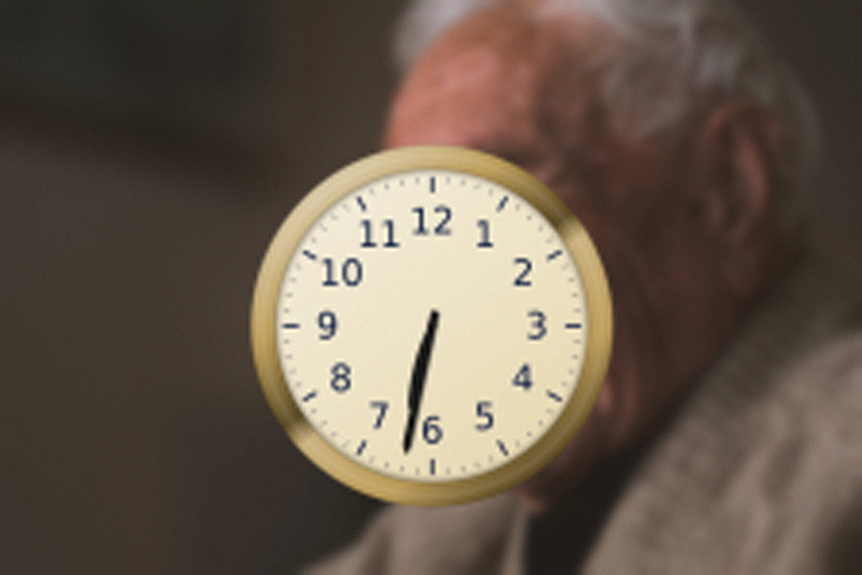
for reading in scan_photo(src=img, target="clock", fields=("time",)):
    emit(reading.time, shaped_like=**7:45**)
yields **6:32**
